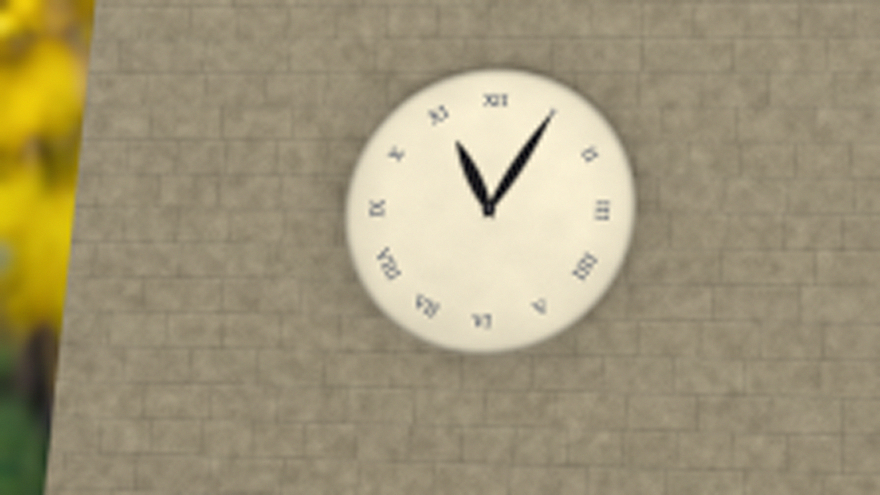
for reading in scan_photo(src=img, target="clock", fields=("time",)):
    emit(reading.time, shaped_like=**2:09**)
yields **11:05**
